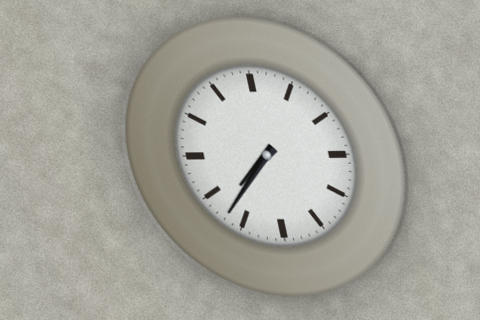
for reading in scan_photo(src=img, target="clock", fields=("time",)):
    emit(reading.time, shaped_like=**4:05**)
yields **7:37**
